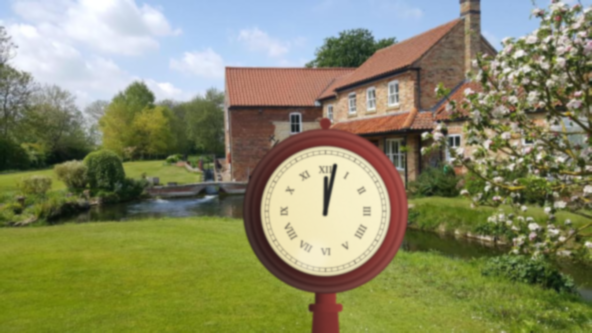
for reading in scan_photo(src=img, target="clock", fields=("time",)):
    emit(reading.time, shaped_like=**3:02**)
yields **12:02**
